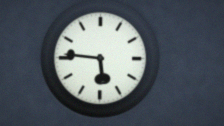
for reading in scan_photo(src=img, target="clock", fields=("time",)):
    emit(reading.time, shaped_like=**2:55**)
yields **5:46**
